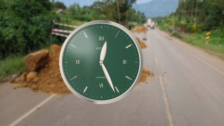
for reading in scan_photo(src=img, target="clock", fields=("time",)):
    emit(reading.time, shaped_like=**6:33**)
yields **12:26**
